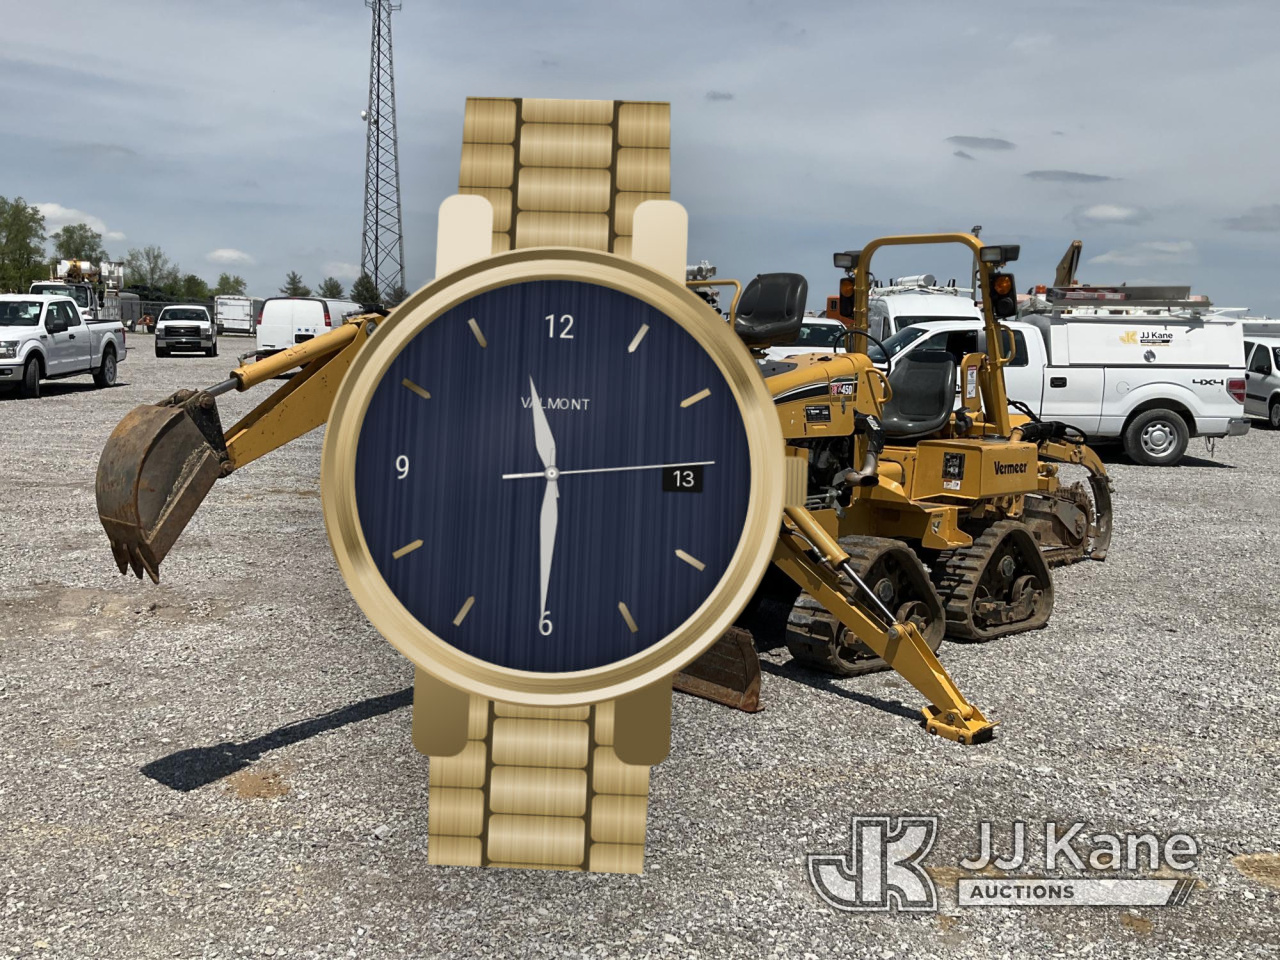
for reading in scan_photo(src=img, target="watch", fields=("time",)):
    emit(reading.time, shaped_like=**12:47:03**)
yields **11:30:14**
